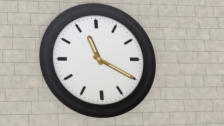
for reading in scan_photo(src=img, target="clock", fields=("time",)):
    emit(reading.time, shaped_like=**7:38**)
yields **11:20**
